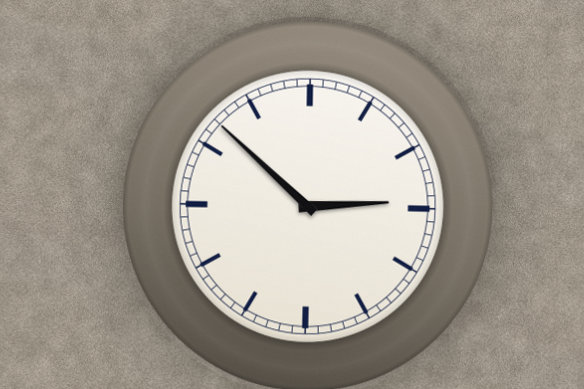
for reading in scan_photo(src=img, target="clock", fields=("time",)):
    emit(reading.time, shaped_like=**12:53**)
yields **2:52**
